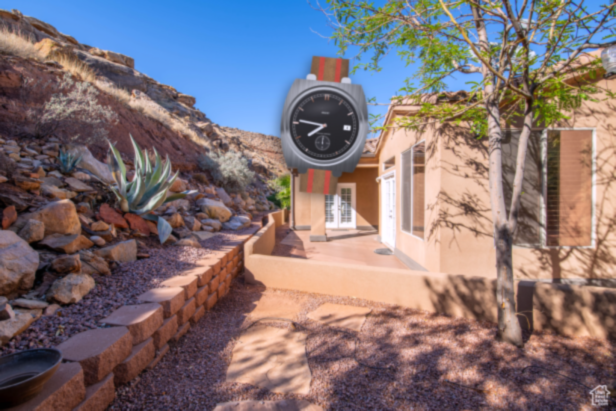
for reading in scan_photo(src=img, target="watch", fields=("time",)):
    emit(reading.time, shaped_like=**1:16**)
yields **7:46**
